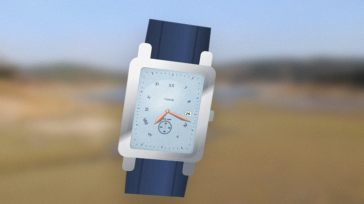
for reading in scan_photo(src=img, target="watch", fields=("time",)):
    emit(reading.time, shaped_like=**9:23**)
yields **7:18**
